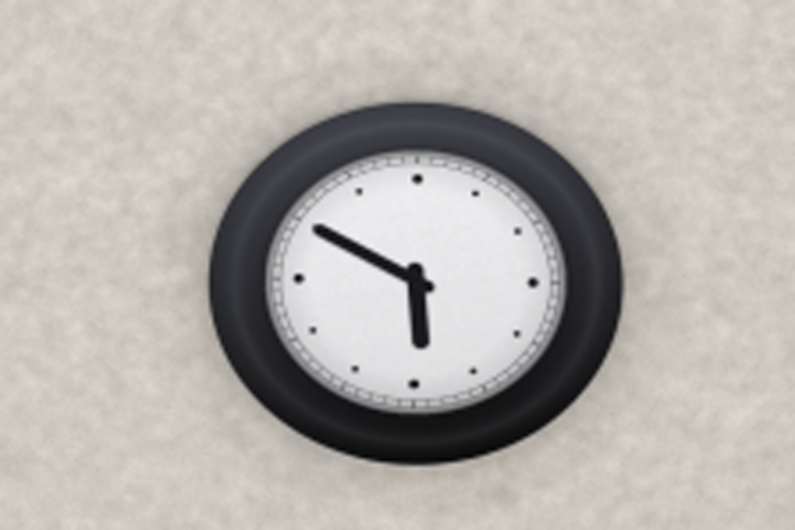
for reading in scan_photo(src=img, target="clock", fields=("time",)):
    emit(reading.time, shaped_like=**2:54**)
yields **5:50**
